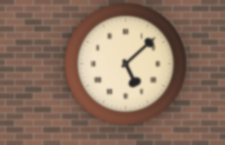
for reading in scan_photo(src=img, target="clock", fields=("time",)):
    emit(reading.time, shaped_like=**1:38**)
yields **5:08**
